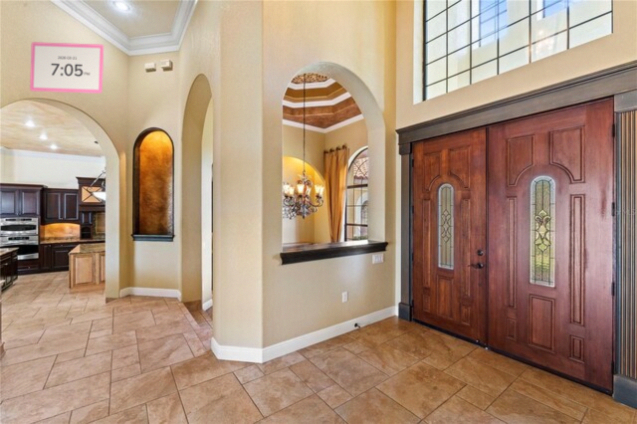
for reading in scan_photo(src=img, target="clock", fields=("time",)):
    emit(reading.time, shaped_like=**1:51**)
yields **7:05**
